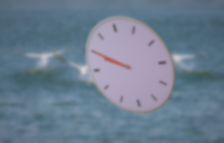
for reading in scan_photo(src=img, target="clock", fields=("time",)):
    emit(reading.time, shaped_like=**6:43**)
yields **9:50**
